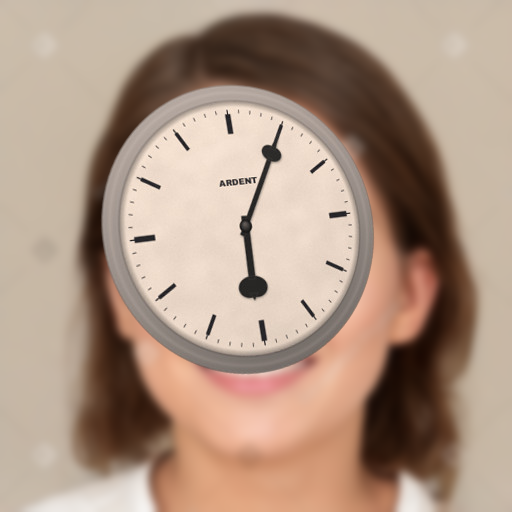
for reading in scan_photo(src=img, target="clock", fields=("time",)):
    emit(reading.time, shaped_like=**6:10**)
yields **6:05**
